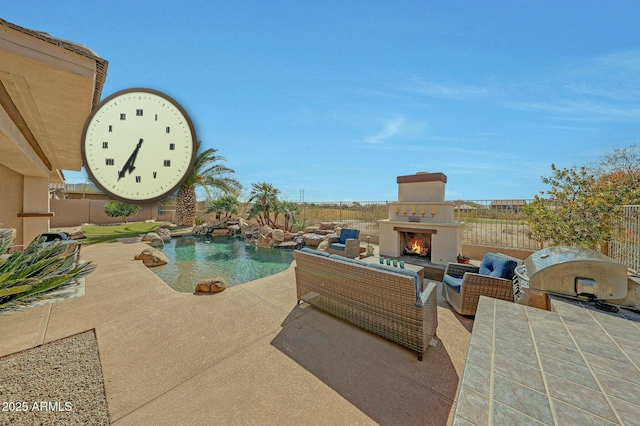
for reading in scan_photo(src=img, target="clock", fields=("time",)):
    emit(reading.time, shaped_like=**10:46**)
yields **6:35**
